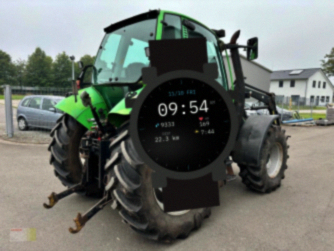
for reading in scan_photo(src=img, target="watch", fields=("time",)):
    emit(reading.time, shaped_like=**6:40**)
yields **9:54**
